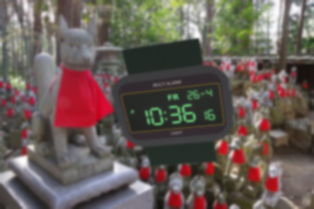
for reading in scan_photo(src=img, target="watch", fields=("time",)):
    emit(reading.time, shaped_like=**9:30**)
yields **10:36**
